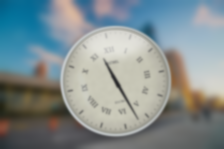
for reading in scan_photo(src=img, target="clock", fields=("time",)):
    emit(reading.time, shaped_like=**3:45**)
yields **11:27**
